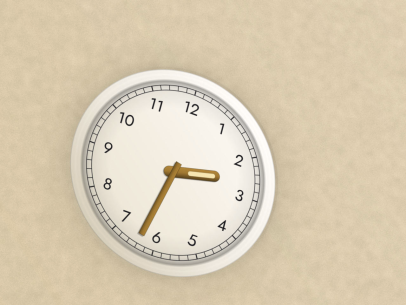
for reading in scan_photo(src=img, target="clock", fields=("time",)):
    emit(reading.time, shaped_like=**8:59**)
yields **2:32**
